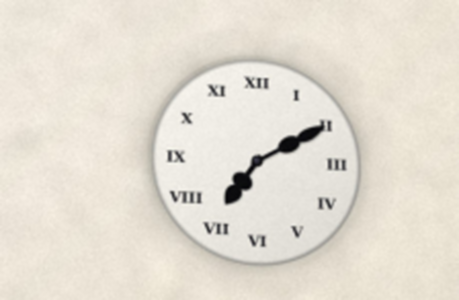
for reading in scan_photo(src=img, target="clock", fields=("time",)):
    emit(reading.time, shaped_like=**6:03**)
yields **7:10**
